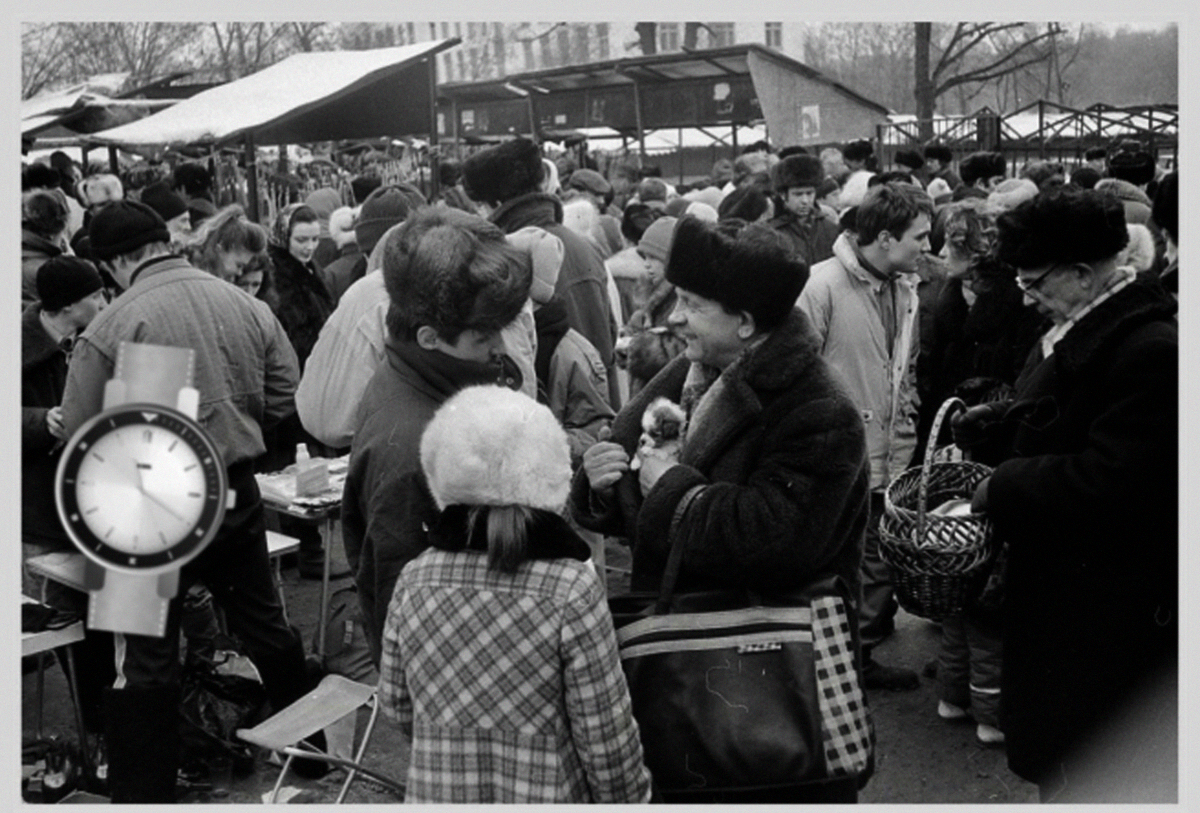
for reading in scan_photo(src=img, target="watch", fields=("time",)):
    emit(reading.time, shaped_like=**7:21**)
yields **11:20**
